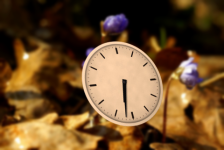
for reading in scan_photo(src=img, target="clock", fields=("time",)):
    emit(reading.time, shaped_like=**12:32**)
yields **6:32**
